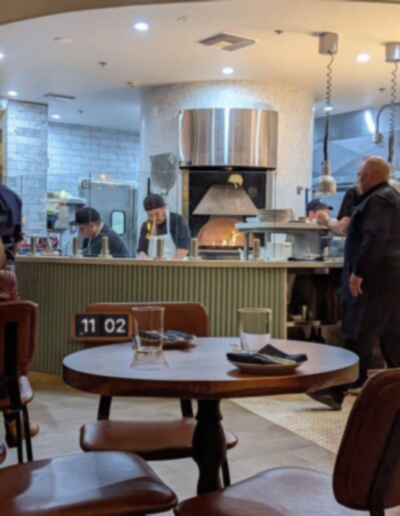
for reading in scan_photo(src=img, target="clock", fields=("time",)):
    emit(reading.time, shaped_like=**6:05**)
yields **11:02**
